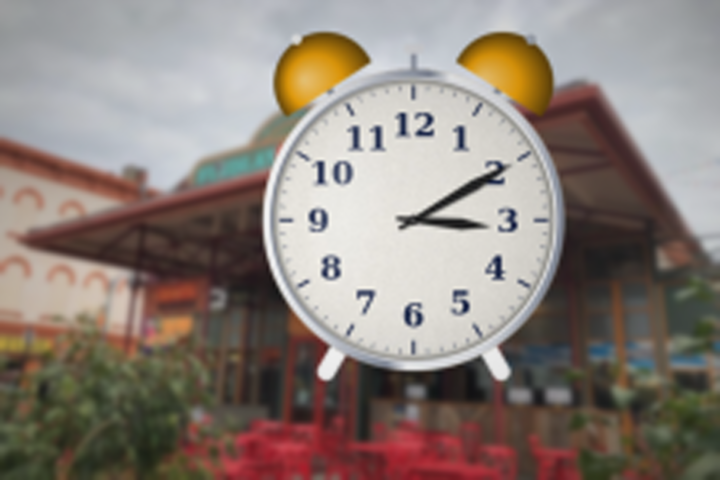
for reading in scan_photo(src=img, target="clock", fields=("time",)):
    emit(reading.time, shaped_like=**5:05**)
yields **3:10**
